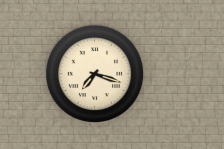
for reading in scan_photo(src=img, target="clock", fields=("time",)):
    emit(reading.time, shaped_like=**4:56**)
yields **7:18**
